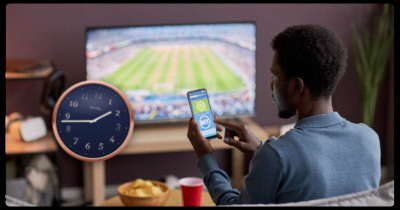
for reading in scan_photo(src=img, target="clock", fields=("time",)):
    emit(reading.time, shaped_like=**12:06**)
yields **1:43**
